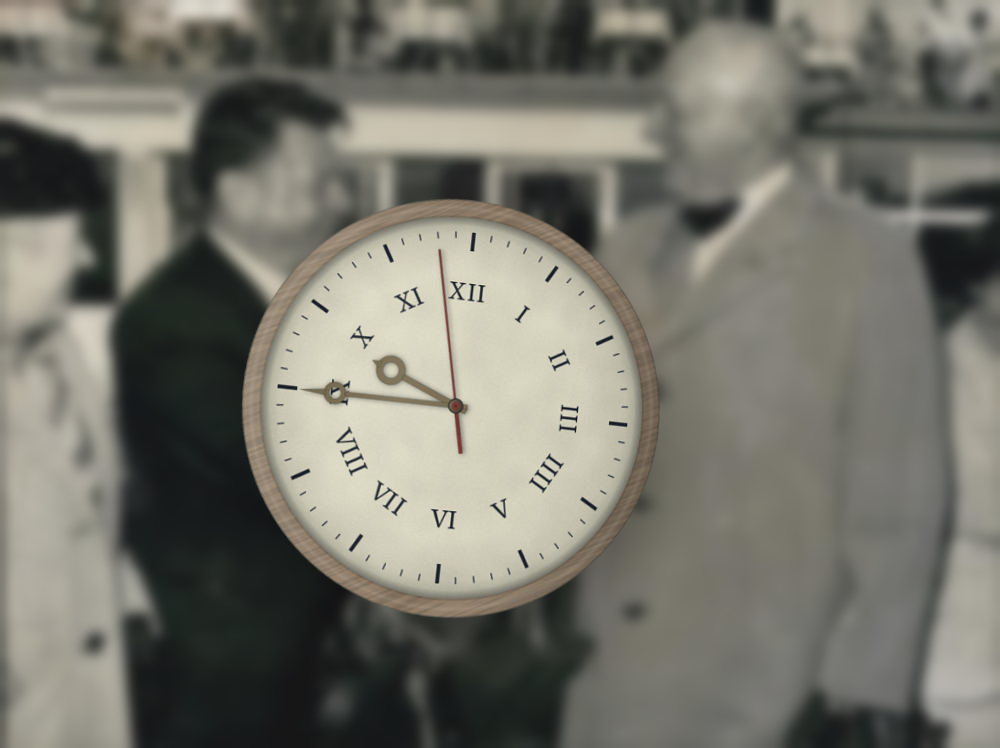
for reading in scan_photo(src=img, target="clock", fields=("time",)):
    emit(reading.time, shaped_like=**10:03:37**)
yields **9:44:58**
